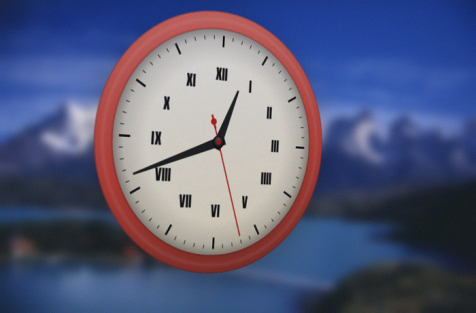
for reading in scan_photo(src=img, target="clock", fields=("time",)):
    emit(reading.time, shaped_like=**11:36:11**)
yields **12:41:27**
